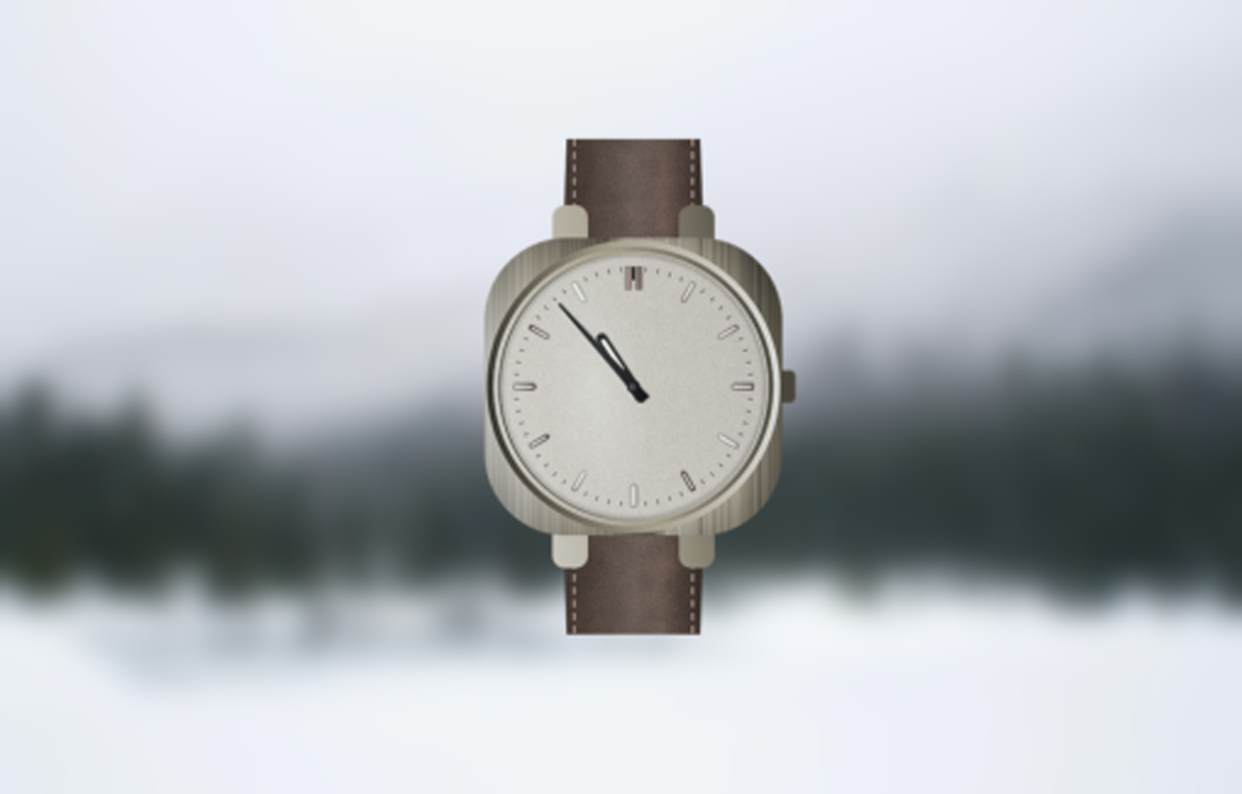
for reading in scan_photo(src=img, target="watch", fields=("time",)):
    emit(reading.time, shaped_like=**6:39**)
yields **10:53**
